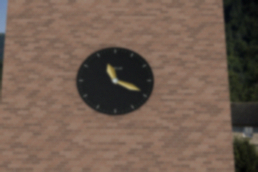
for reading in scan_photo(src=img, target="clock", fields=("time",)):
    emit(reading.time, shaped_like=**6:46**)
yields **11:19**
